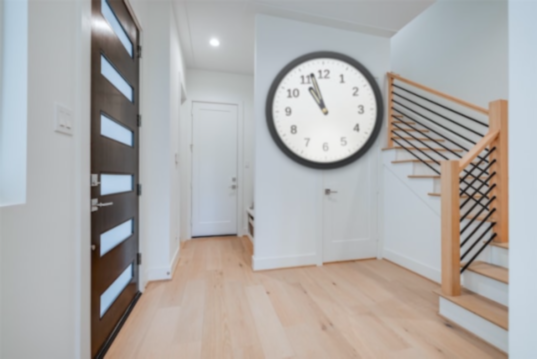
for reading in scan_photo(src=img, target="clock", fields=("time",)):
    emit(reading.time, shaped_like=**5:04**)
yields **10:57**
